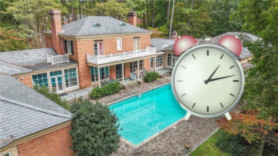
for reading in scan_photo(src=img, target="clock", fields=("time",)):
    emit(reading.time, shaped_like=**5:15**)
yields **1:13**
